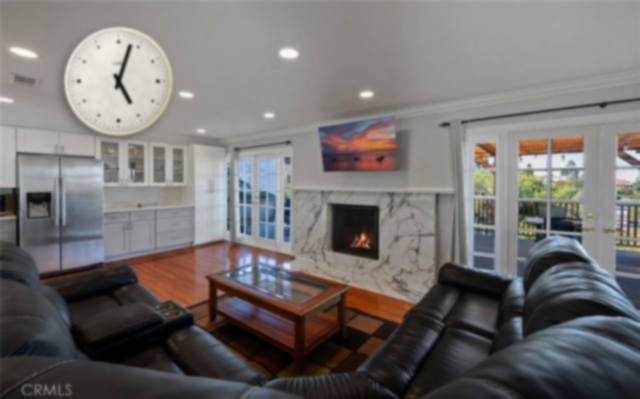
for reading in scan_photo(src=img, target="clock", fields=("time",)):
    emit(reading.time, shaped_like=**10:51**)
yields **5:03**
